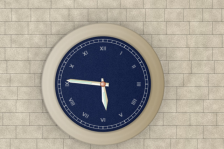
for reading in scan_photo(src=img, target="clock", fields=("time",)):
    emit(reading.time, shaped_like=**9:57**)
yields **5:46**
